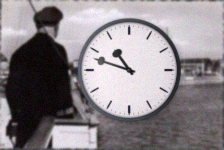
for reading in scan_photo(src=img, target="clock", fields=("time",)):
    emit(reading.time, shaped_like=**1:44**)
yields **10:48**
